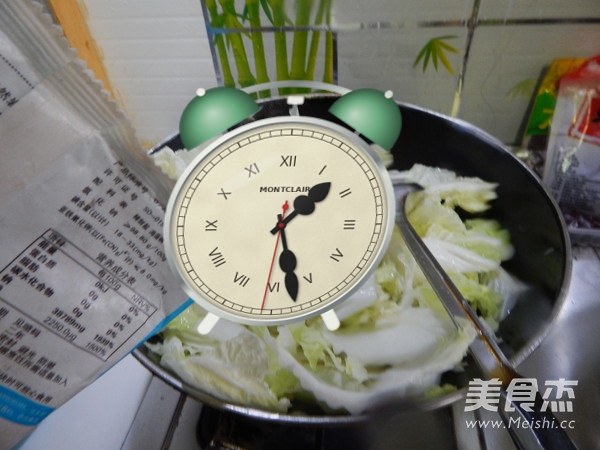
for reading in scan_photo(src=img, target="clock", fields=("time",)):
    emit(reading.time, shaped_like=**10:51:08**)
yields **1:27:31**
